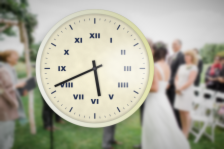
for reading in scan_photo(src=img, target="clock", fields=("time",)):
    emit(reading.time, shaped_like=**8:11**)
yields **5:41**
